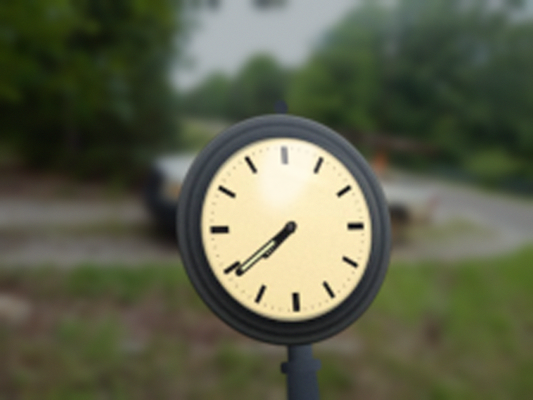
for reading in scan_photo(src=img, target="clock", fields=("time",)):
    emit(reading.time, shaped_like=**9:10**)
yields **7:39**
